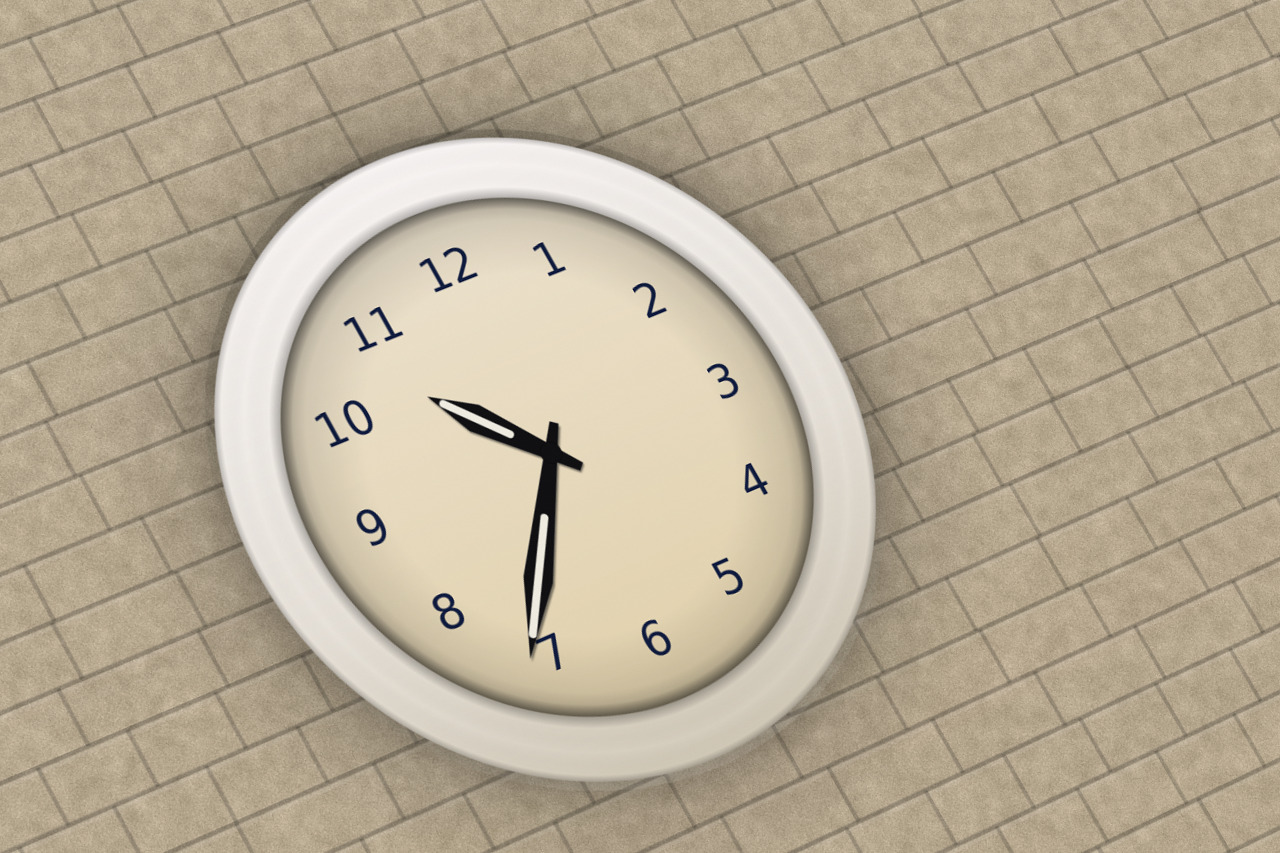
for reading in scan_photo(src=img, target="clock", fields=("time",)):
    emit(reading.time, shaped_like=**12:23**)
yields **10:36**
